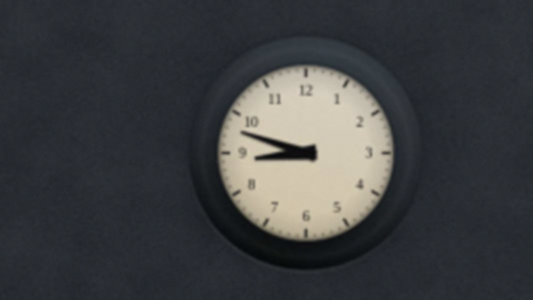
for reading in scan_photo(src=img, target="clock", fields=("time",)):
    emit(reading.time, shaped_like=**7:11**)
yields **8:48**
